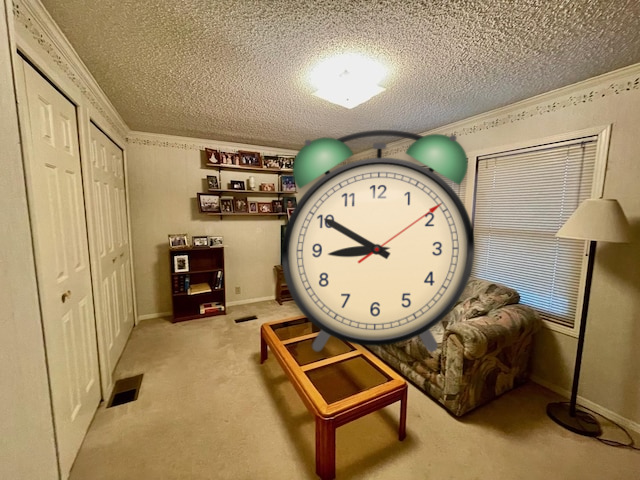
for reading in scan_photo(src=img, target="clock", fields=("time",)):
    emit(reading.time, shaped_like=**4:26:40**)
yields **8:50:09**
